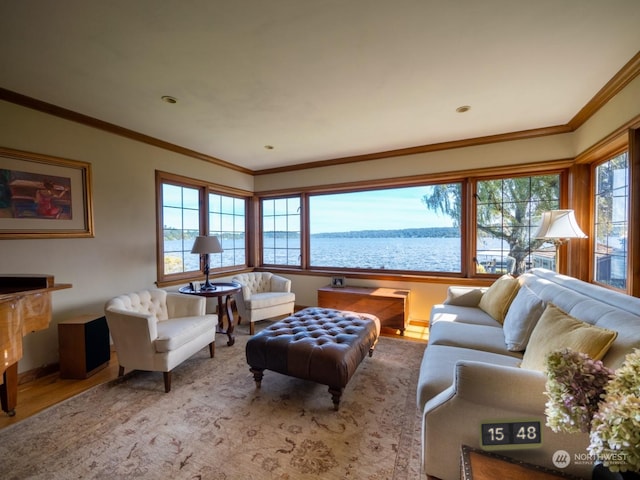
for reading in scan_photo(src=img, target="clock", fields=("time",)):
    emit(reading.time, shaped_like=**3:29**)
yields **15:48**
